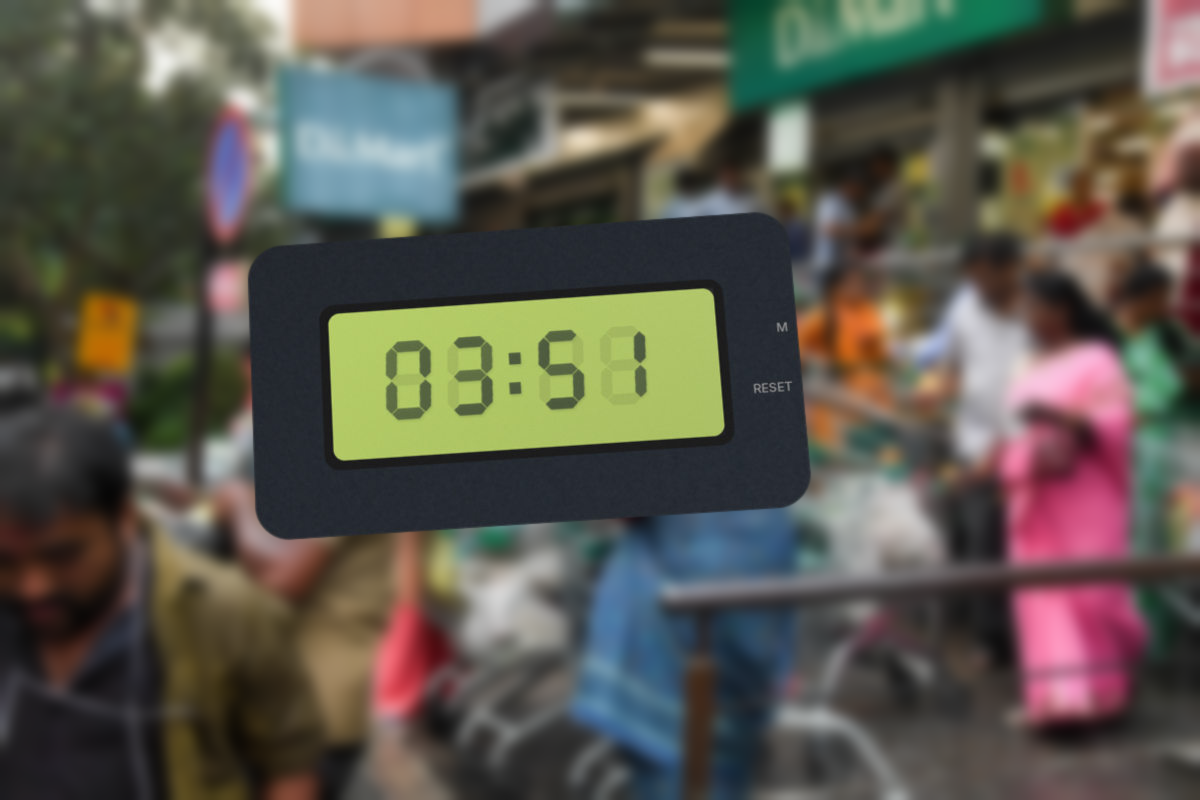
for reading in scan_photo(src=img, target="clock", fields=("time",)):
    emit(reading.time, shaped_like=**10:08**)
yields **3:51**
